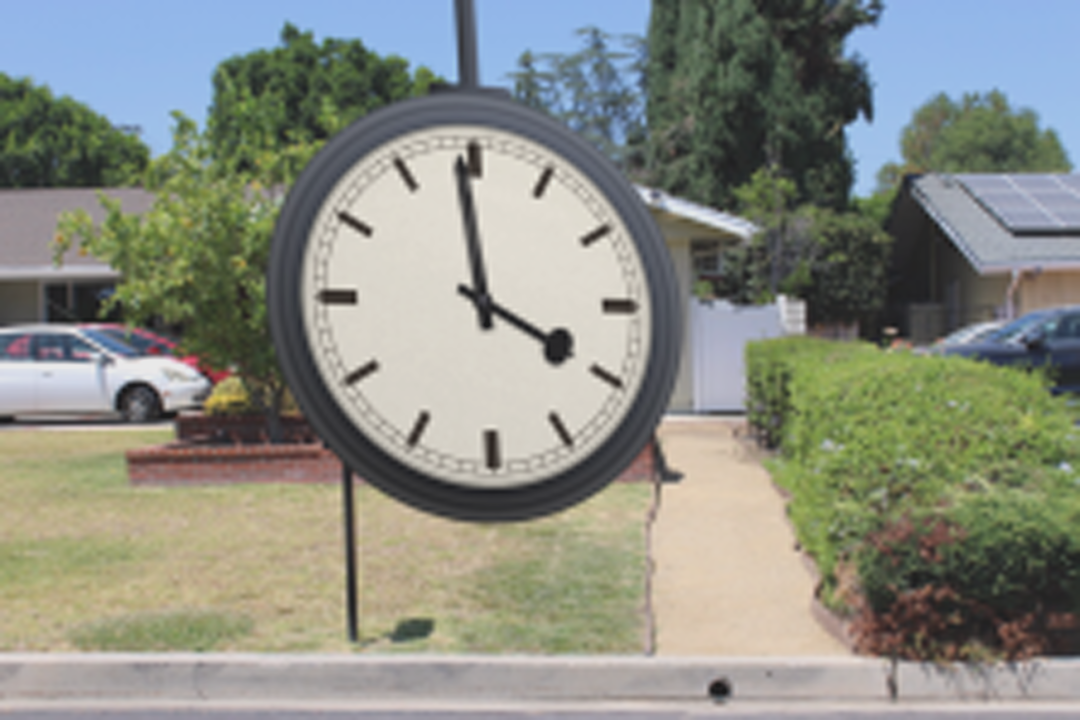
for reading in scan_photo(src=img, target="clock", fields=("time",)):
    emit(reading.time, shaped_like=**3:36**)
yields **3:59**
